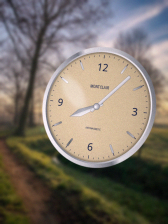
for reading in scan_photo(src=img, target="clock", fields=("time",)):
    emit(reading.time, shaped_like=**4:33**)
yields **8:07**
